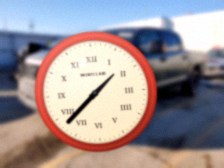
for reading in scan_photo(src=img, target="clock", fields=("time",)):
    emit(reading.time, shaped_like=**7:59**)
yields **1:38**
